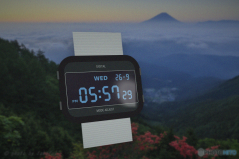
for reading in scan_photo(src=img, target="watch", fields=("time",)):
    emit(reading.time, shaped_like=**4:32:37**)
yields **5:57:29**
